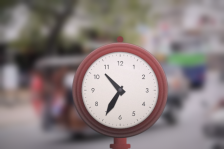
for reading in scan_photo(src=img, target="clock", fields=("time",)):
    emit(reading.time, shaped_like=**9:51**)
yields **10:35**
